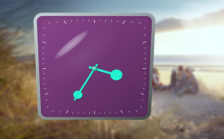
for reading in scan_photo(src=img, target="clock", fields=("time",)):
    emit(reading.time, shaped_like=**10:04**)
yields **3:35**
